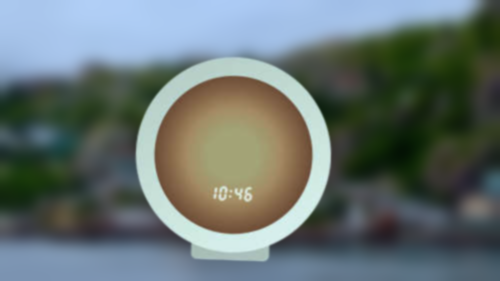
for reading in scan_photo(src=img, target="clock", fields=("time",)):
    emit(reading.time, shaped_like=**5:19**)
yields **10:46**
